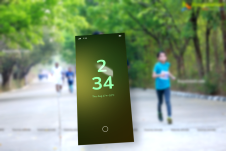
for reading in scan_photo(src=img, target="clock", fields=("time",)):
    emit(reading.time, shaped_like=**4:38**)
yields **2:34**
